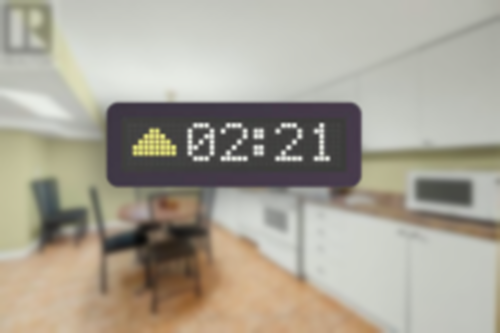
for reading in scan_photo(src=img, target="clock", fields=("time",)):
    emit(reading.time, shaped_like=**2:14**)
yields **2:21**
